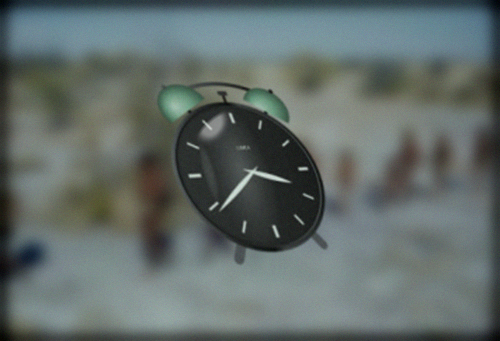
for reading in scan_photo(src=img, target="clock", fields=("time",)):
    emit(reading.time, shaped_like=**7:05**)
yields **3:39**
